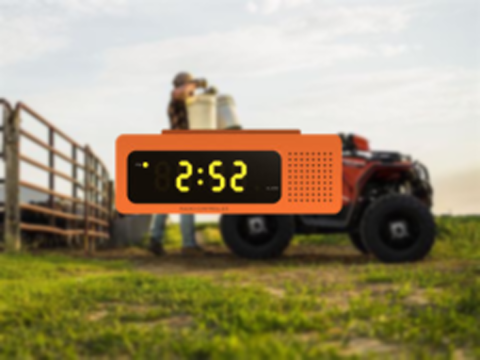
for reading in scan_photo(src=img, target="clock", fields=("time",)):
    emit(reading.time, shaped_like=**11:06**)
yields **2:52**
